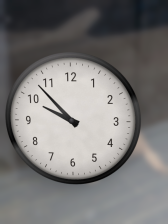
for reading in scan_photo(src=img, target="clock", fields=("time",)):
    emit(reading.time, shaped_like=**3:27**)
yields **9:53**
